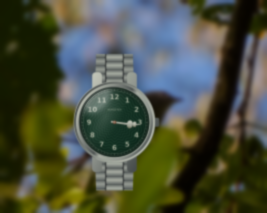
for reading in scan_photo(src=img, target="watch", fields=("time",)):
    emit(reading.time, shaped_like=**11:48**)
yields **3:16**
